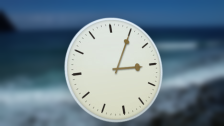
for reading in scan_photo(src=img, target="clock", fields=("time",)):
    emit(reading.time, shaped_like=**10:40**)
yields **3:05**
